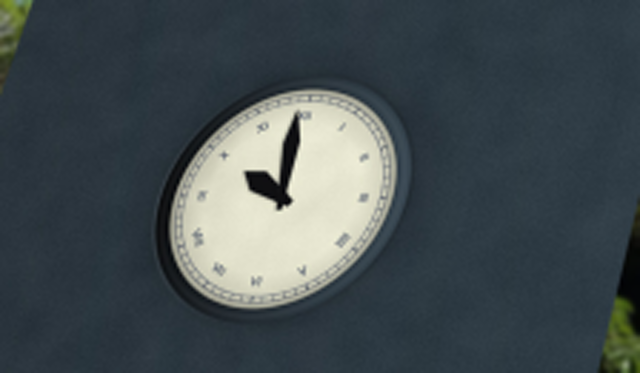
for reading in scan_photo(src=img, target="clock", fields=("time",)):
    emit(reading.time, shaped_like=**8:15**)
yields **9:59**
